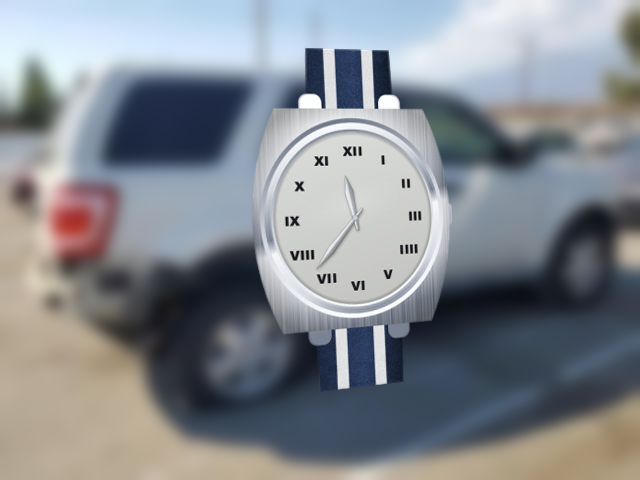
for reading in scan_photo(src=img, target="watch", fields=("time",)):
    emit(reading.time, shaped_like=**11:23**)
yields **11:37**
